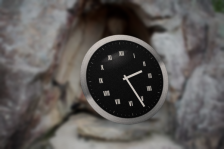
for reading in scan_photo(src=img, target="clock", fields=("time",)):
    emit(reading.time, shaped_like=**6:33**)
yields **2:26**
